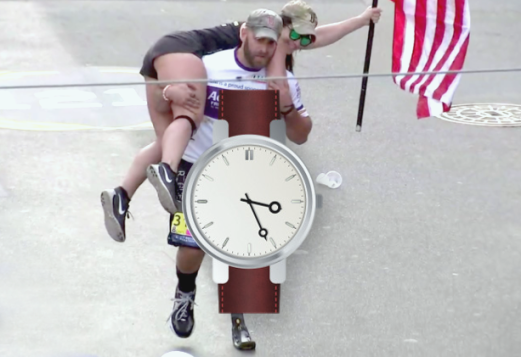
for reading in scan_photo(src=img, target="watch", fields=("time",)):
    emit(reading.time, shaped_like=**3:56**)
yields **3:26**
